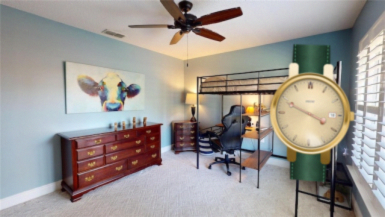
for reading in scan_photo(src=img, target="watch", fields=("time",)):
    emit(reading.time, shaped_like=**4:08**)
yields **3:49**
